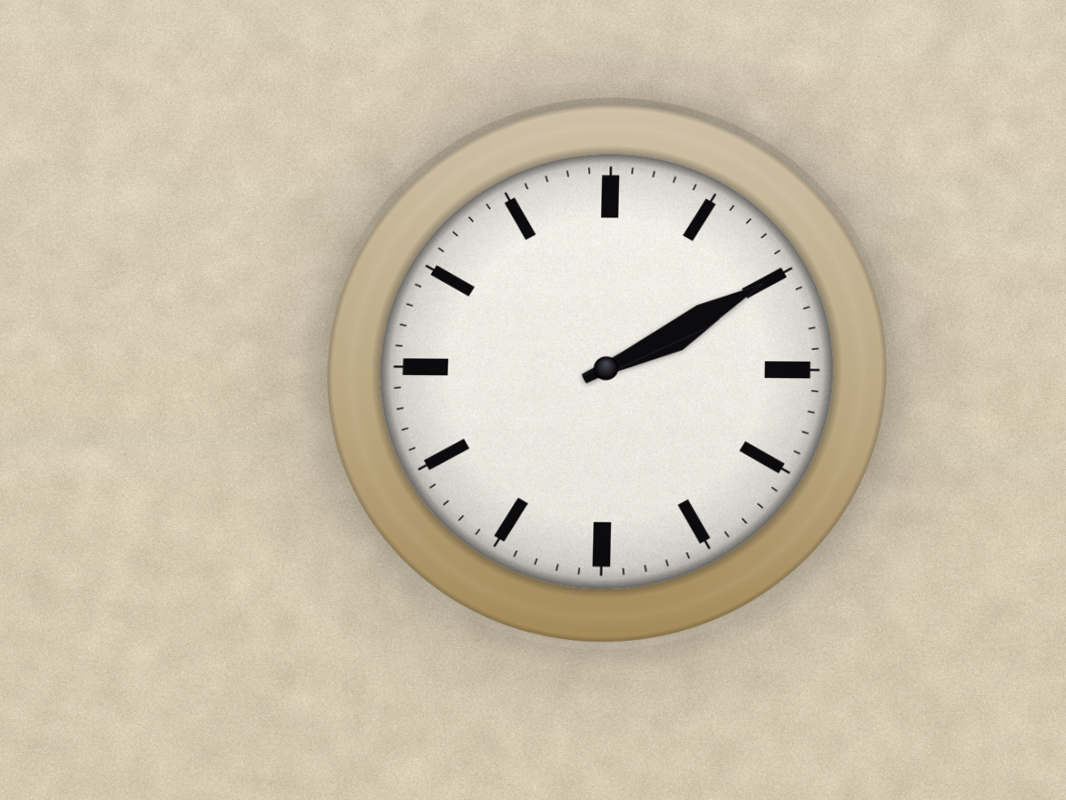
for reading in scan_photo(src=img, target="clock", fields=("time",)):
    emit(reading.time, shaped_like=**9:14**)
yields **2:10**
